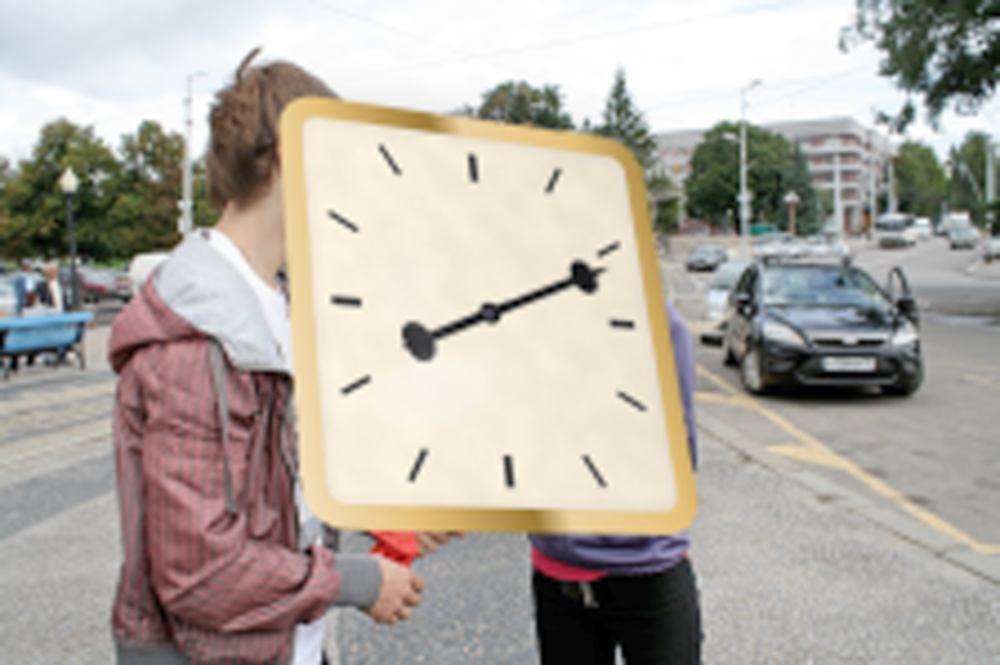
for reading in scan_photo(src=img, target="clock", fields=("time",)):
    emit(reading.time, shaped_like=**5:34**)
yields **8:11**
